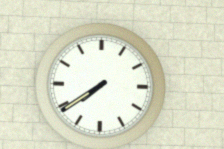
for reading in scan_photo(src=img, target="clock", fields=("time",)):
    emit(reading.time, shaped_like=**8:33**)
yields **7:39**
